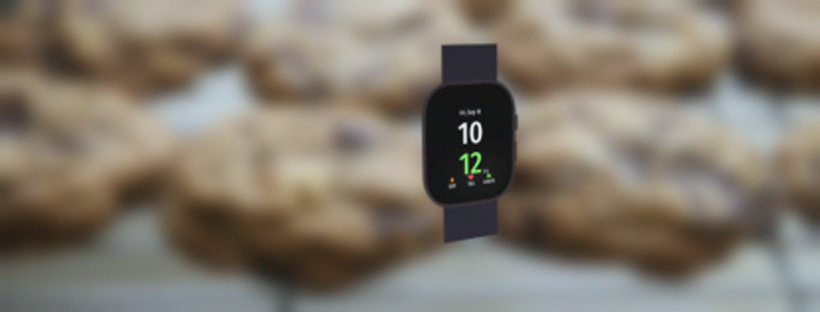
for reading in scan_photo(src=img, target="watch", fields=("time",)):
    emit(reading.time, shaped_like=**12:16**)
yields **10:12**
